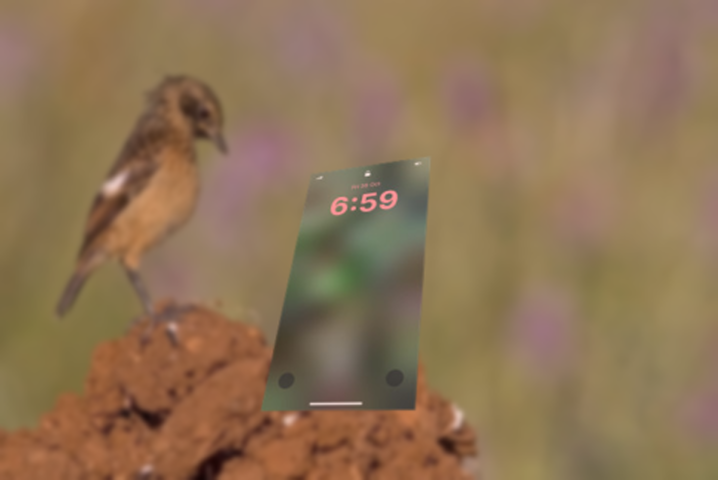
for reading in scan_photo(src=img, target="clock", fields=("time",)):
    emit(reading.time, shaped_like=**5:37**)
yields **6:59**
